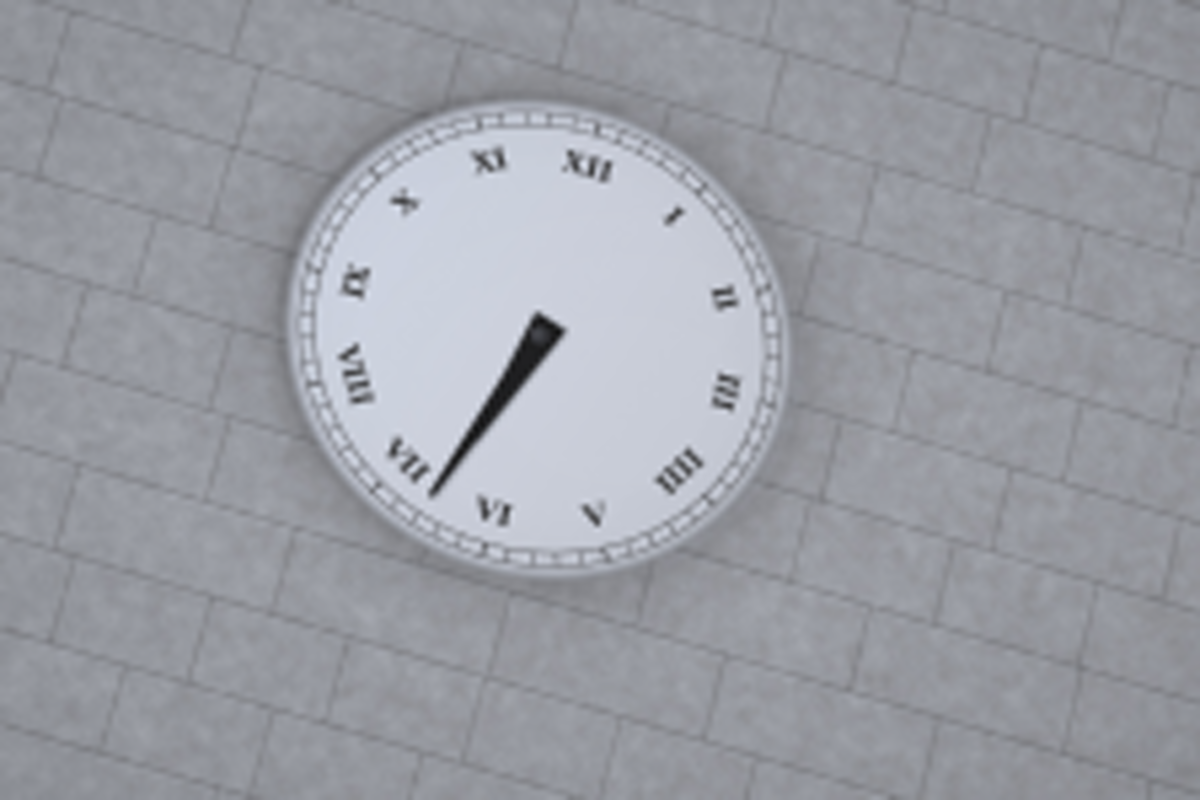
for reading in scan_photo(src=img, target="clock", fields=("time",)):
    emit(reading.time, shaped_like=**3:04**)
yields **6:33**
